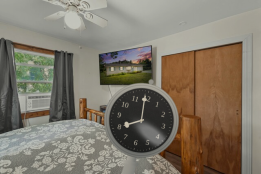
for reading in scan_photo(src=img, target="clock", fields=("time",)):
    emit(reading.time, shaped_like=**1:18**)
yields **7:59**
